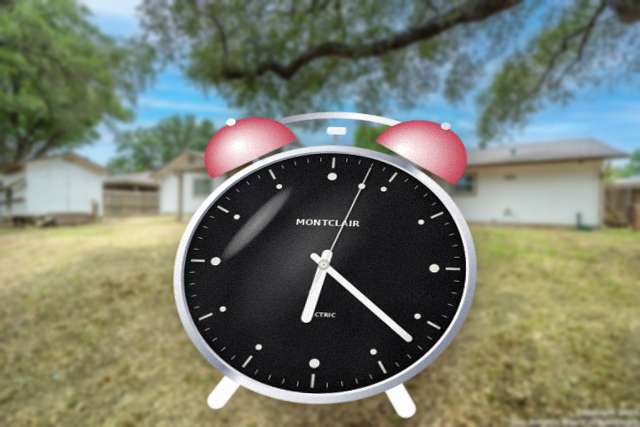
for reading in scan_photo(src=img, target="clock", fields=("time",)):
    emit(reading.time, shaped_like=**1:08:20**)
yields **6:22:03**
